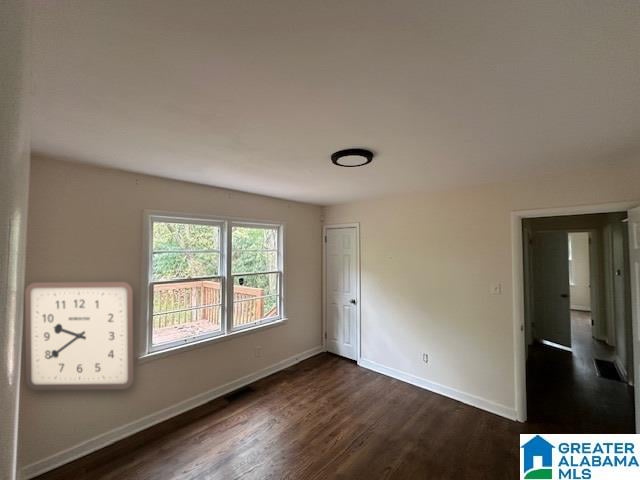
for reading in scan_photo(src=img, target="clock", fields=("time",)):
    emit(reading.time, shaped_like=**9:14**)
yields **9:39**
